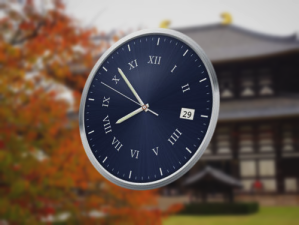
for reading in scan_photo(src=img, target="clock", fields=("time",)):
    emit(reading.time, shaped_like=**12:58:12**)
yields **7:51:48**
